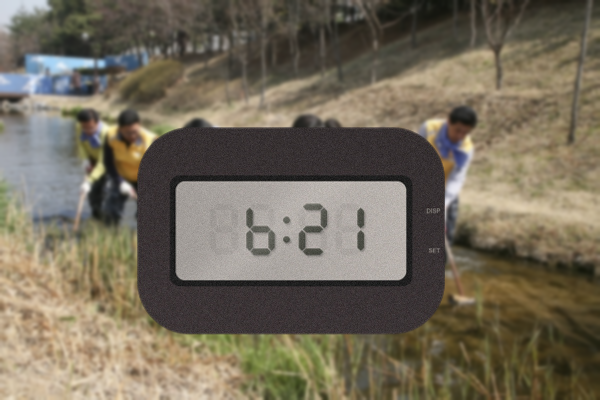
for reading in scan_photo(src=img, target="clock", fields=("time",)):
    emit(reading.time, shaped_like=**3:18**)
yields **6:21**
